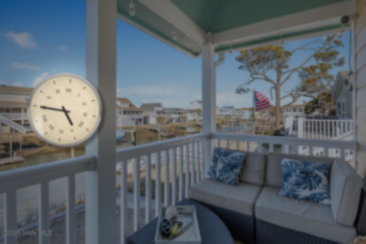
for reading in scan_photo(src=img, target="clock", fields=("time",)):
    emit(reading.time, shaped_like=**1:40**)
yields **4:45**
